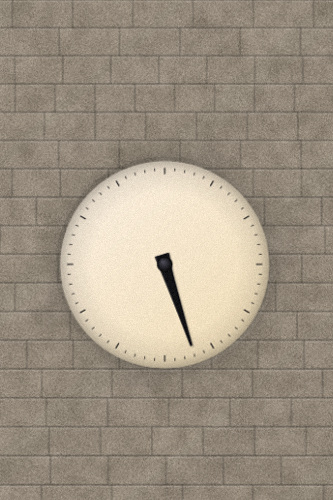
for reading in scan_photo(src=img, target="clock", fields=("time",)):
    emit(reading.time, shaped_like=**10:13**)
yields **5:27**
